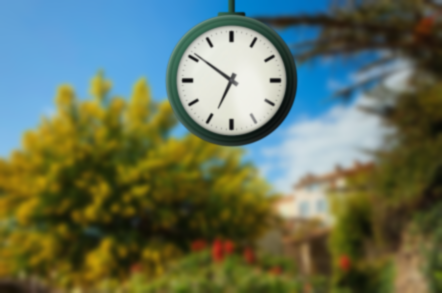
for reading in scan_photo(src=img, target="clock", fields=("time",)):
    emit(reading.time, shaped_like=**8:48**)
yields **6:51**
